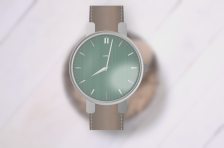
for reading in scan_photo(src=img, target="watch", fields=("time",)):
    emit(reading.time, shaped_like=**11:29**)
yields **8:02**
